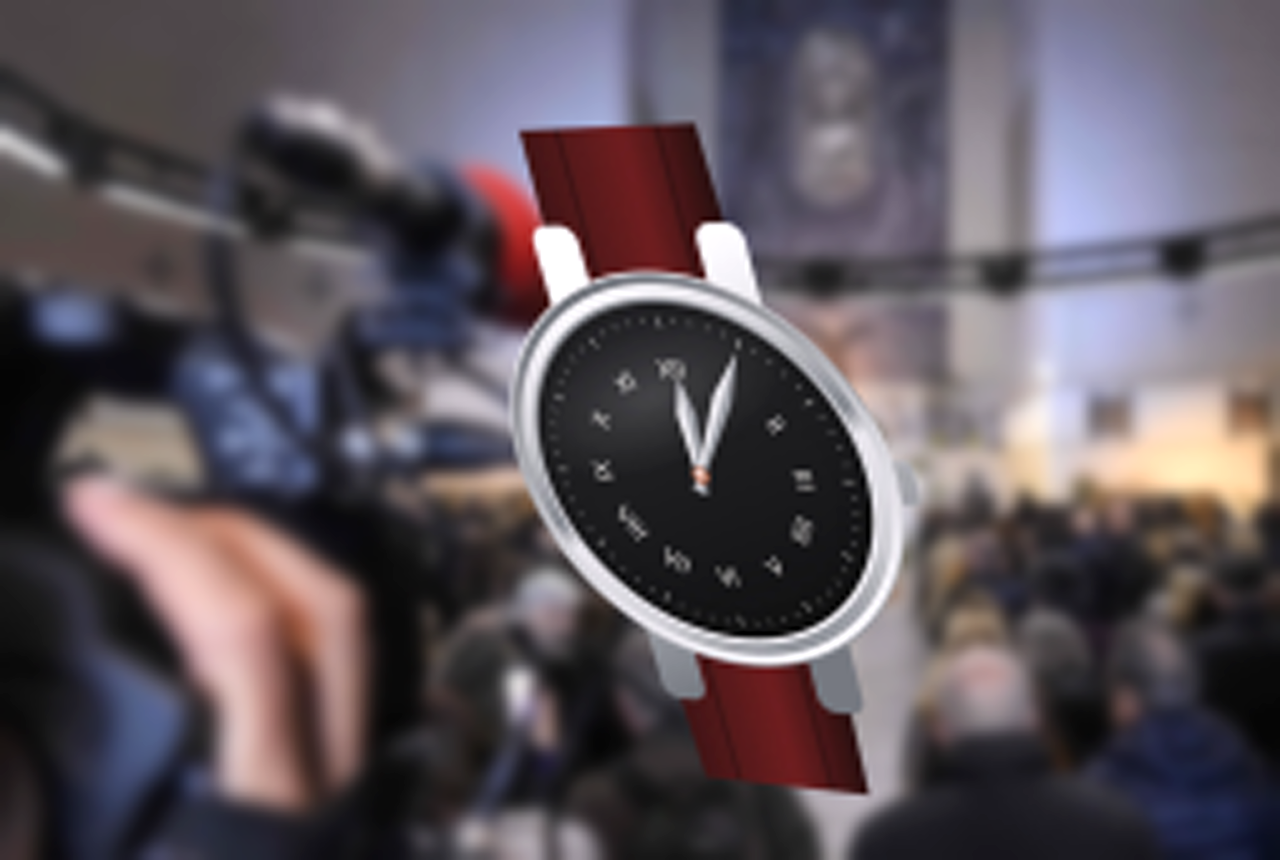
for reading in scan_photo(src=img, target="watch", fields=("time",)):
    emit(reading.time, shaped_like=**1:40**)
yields **12:05**
